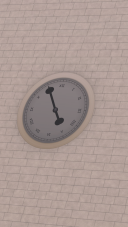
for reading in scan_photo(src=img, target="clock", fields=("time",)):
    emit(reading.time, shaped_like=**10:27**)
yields **4:55**
